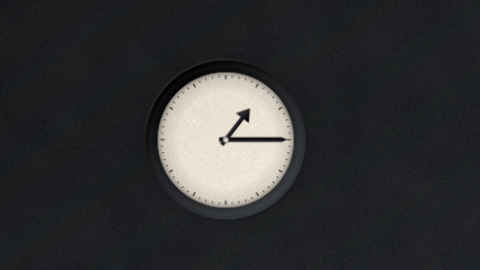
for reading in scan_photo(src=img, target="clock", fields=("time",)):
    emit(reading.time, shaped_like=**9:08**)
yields **1:15**
